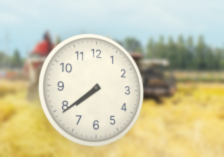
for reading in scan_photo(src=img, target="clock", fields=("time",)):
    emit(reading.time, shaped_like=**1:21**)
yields **7:39**
